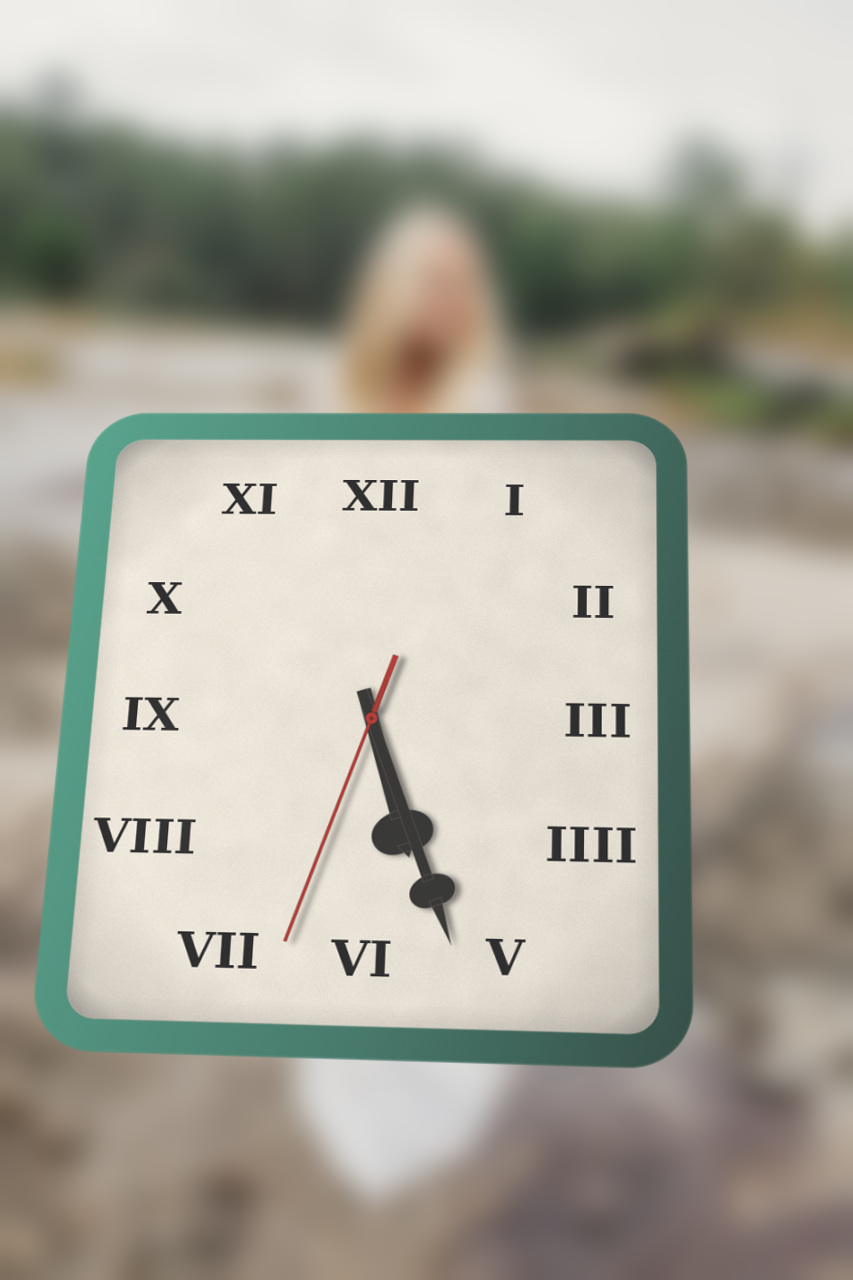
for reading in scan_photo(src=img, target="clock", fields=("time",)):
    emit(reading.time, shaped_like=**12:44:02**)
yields **5:26:33**
